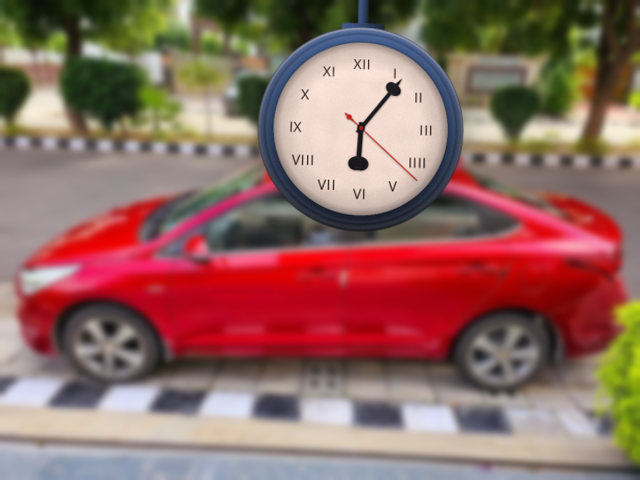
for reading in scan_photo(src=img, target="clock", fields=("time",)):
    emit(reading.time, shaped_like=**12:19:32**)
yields **6:06:22**
